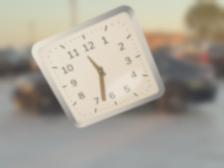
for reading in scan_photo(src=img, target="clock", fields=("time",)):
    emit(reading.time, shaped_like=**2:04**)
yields **11:33**
